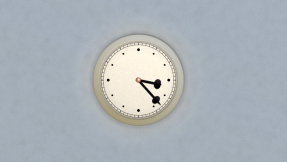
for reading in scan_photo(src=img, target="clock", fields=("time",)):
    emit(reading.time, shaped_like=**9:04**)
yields **3:23**
